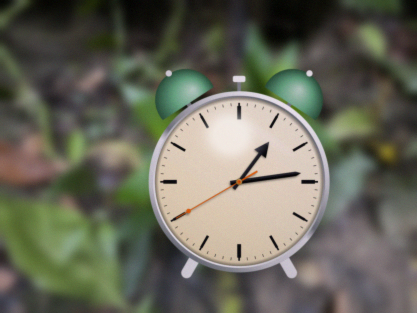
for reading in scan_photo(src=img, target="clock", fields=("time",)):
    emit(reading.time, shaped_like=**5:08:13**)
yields **1:13:40**
